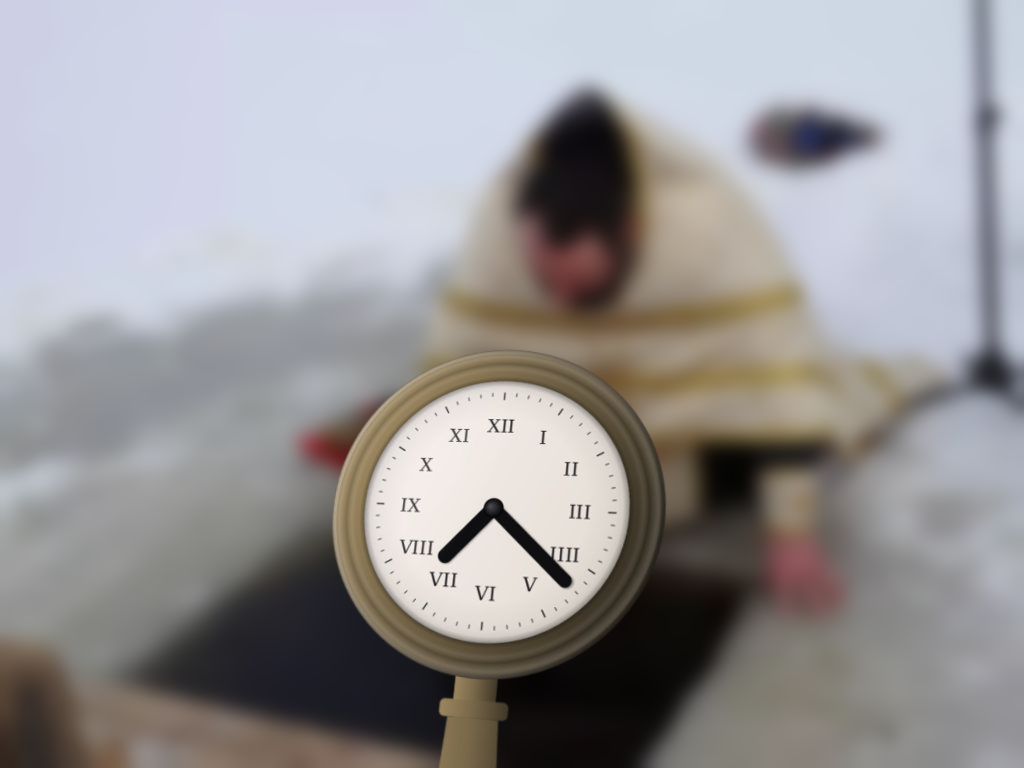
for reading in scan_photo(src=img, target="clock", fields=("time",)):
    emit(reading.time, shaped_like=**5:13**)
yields **7:22**
